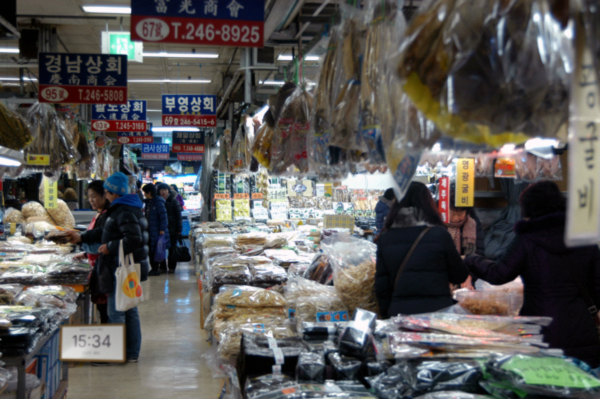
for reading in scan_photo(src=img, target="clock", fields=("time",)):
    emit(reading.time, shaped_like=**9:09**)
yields **15:34**
